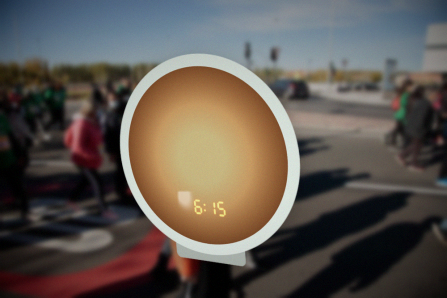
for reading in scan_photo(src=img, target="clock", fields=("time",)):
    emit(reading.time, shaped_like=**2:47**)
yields **6:15**
